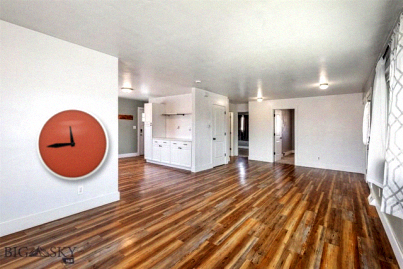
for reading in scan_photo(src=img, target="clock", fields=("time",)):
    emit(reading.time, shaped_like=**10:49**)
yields **11:44**
